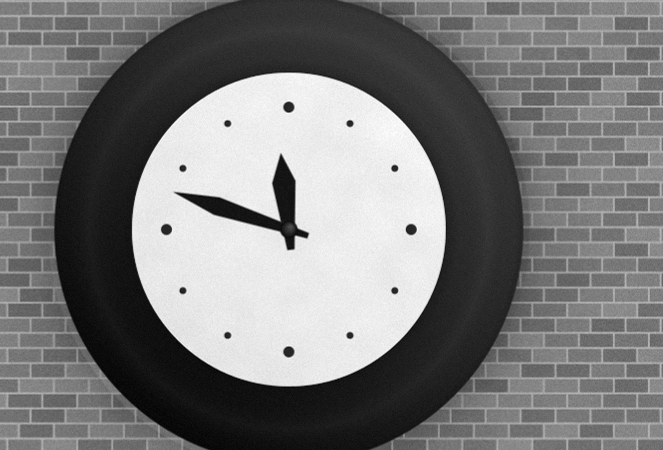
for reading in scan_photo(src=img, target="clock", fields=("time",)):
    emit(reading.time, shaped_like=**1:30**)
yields **11:48**
